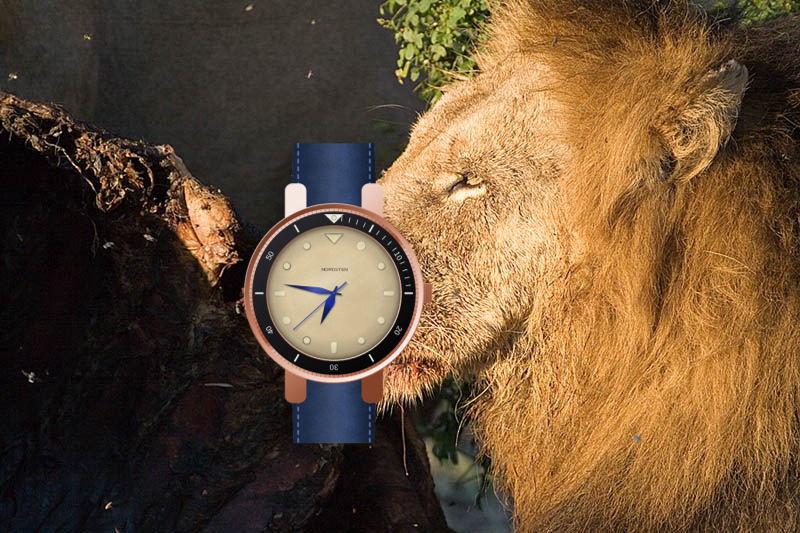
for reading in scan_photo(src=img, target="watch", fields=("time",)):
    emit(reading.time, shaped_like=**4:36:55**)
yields **6:46:38**
